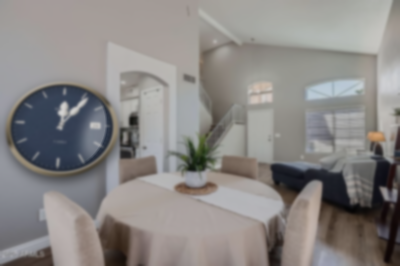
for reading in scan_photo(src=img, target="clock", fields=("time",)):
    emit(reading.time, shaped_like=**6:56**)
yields **12:06**
